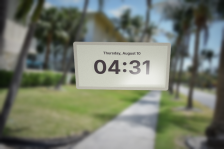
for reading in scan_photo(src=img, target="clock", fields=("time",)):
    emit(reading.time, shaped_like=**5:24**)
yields **4:31**
